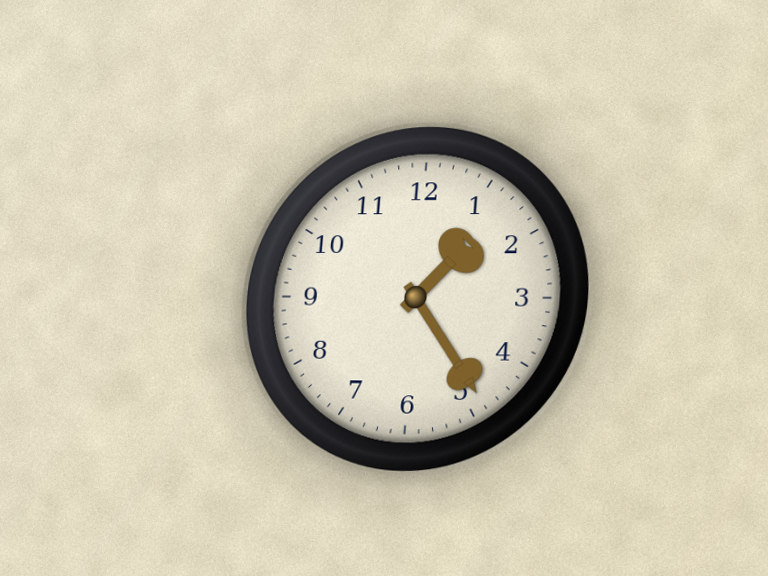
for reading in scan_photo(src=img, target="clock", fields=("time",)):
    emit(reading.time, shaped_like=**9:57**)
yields **1:24**
